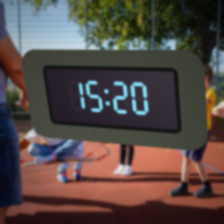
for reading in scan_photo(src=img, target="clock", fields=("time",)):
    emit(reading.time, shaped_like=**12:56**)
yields **15:20**
